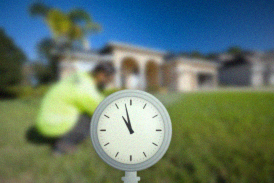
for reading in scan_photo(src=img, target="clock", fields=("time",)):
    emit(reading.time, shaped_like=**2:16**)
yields **10:58**
